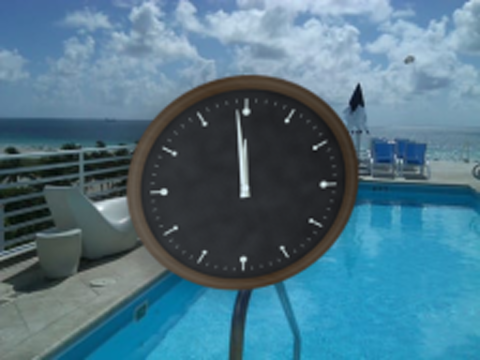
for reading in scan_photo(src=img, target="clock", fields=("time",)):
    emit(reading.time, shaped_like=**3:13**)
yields **11:59**
